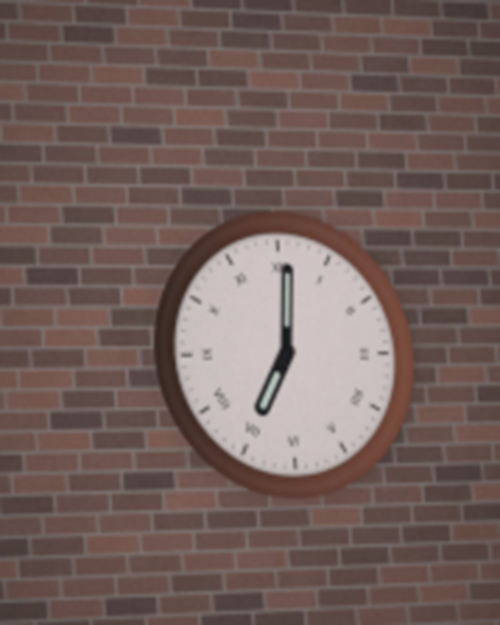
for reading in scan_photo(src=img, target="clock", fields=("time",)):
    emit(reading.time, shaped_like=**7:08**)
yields **7:01**
